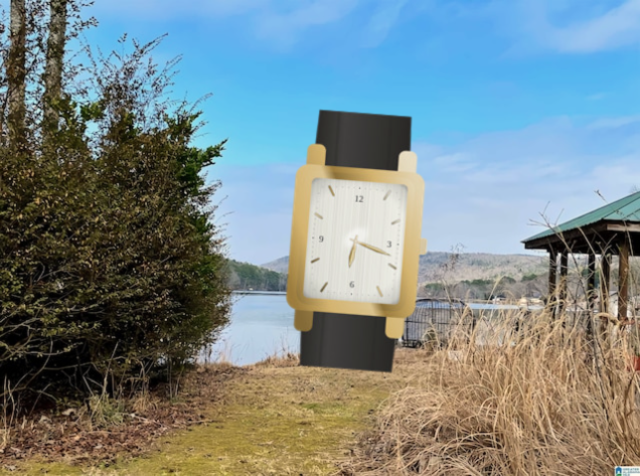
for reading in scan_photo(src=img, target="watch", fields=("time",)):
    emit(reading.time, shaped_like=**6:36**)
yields **6:18**
